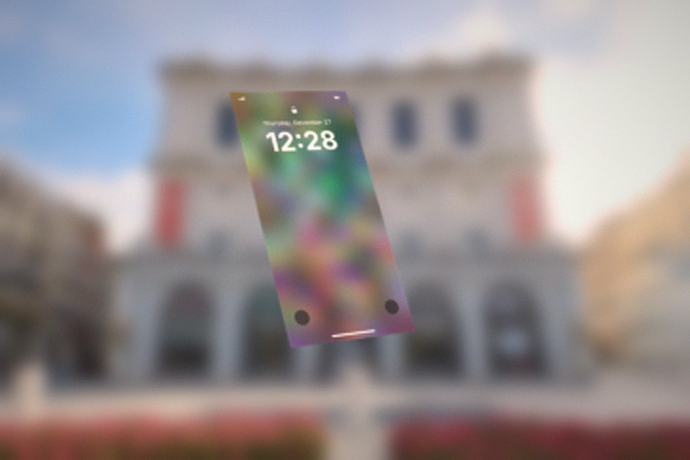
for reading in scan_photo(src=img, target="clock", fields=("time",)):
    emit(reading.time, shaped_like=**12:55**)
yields **12:28**
